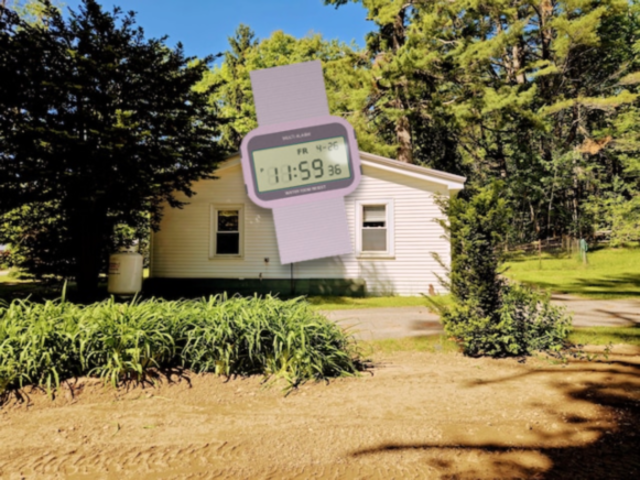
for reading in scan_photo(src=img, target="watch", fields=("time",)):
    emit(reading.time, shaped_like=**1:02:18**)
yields **11:59:36**
